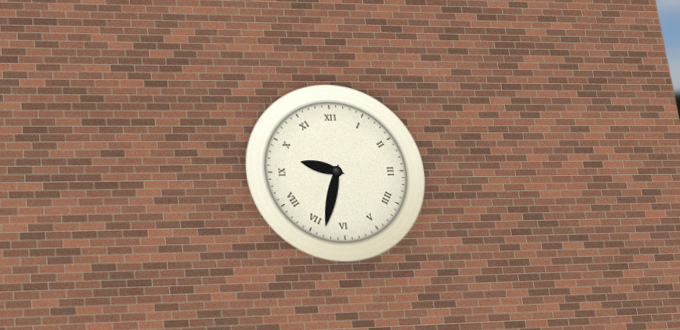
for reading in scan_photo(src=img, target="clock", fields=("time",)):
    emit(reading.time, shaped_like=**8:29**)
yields **9:33**
